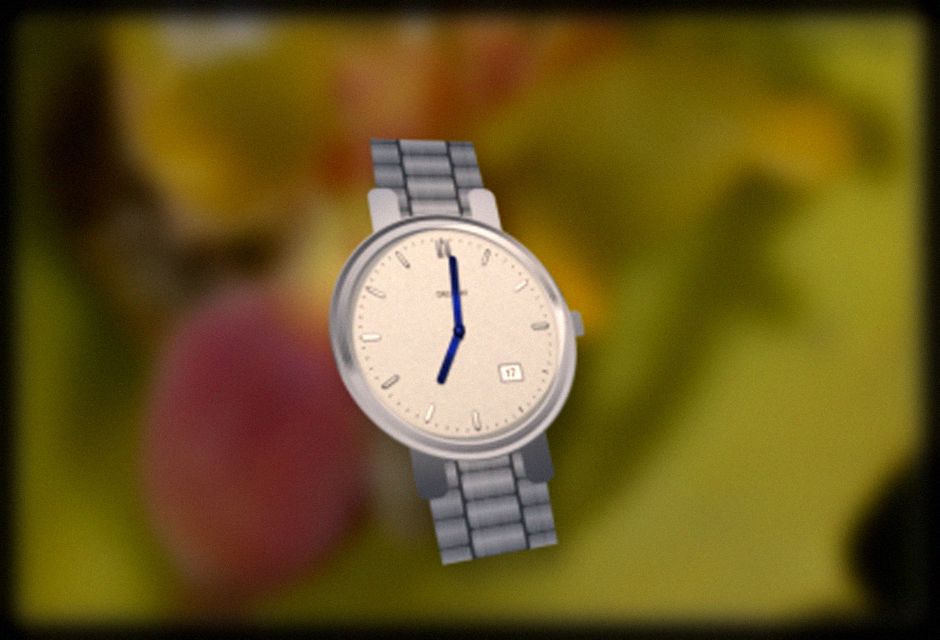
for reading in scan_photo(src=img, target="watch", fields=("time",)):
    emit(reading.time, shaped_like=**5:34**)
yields **7:01**
